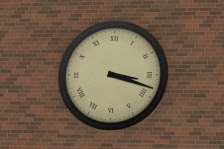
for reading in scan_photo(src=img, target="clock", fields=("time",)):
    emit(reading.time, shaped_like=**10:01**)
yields **3:18**
